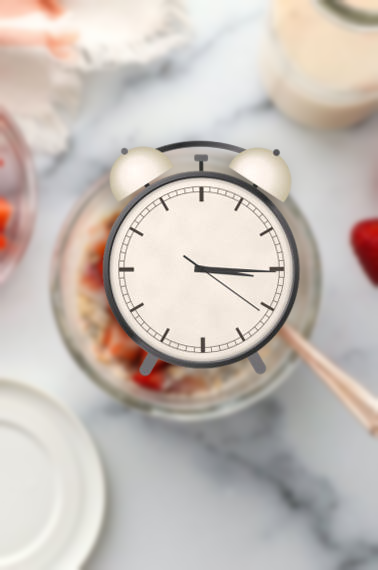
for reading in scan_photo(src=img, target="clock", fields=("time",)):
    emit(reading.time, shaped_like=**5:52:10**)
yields **3:15:21**
